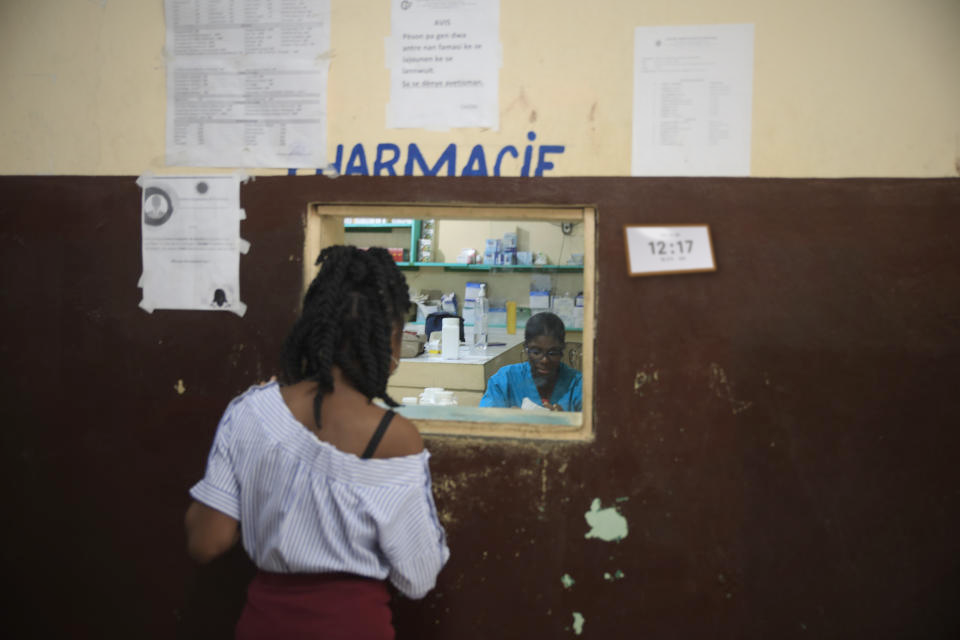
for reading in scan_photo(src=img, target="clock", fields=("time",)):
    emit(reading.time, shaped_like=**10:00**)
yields **12:17**
